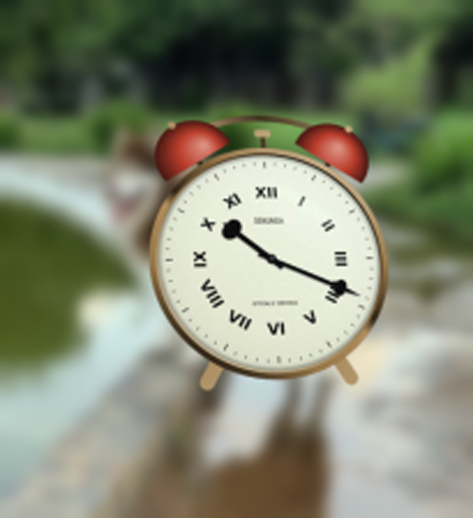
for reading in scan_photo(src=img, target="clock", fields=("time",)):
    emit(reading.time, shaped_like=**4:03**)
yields **10:19**
